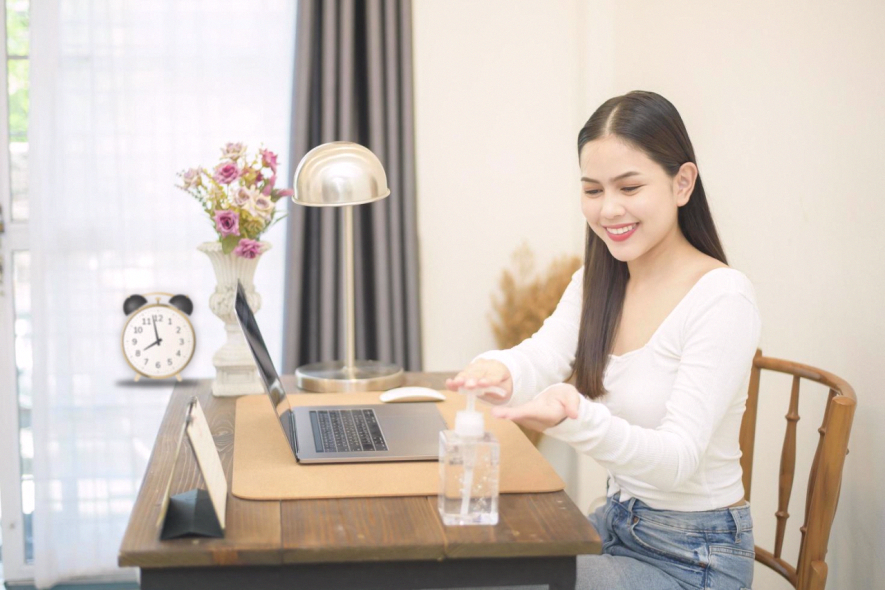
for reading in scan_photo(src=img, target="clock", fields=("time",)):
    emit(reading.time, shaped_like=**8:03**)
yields **7:58**
